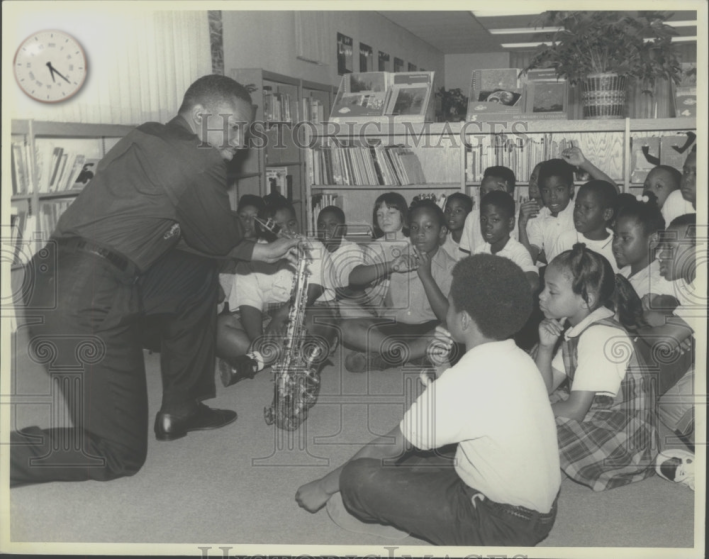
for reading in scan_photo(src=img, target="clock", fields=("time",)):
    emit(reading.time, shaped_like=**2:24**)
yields **5:21**
